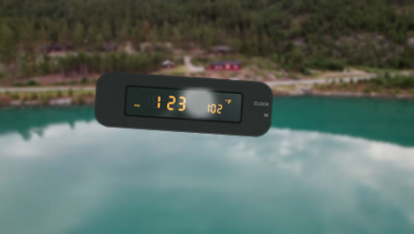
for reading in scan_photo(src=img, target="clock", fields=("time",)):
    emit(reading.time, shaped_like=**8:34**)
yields **1:23**
